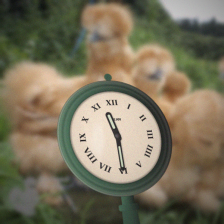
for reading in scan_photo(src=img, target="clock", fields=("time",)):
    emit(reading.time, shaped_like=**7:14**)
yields **11:30**
